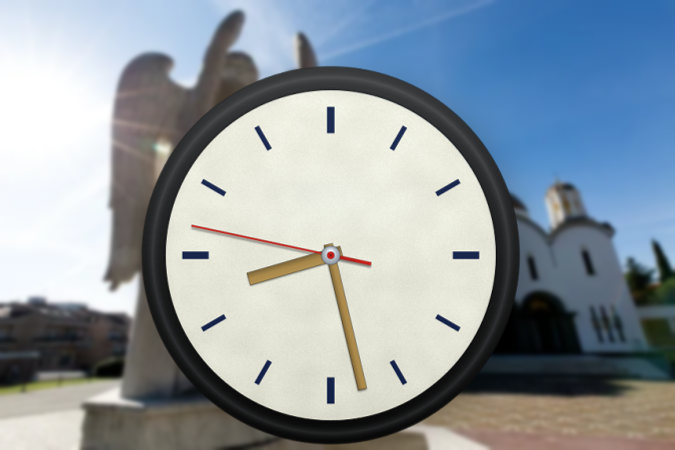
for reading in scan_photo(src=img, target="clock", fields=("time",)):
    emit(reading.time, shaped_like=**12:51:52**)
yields **8:27:47**
